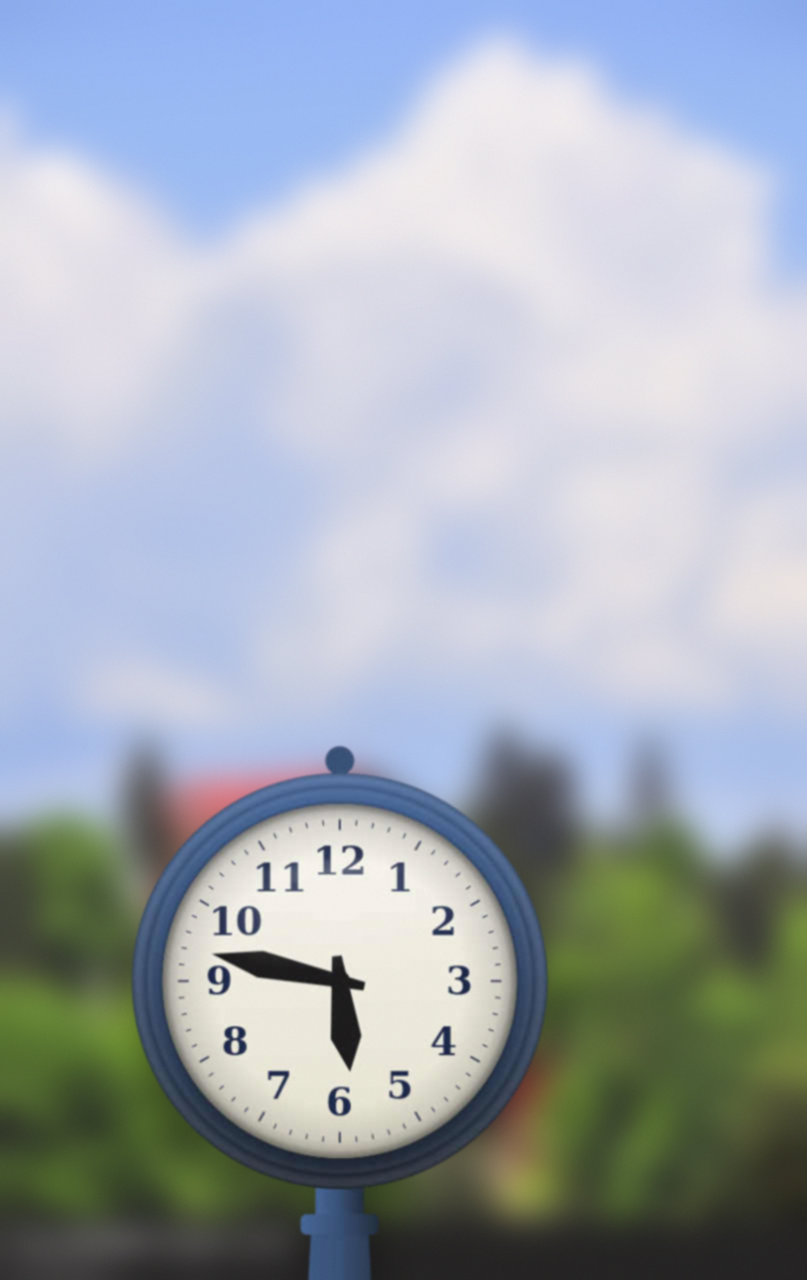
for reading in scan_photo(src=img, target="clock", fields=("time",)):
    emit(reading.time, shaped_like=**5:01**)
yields **5:47**
